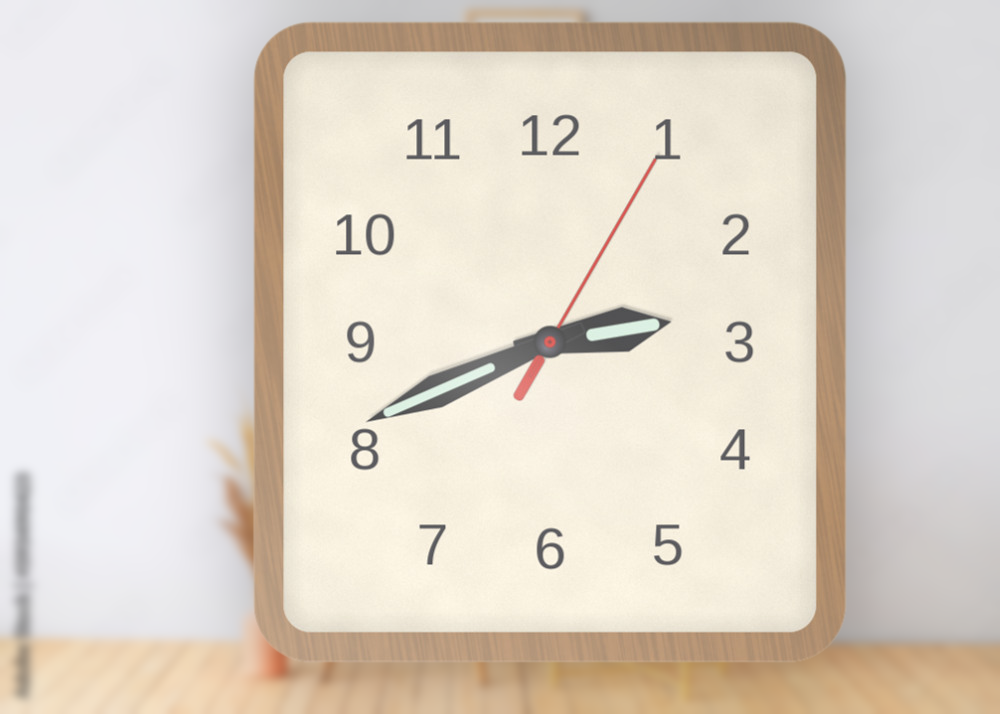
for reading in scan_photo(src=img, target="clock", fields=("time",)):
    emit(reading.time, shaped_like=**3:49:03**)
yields **2:41:05**
